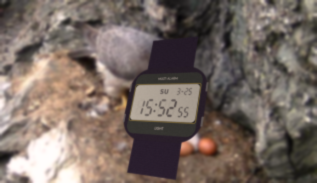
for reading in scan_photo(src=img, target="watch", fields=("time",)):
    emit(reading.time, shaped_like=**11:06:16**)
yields **15:52:55**
